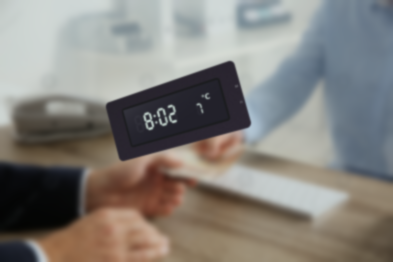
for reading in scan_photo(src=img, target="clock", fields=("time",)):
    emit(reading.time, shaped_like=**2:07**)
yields **8:02**
